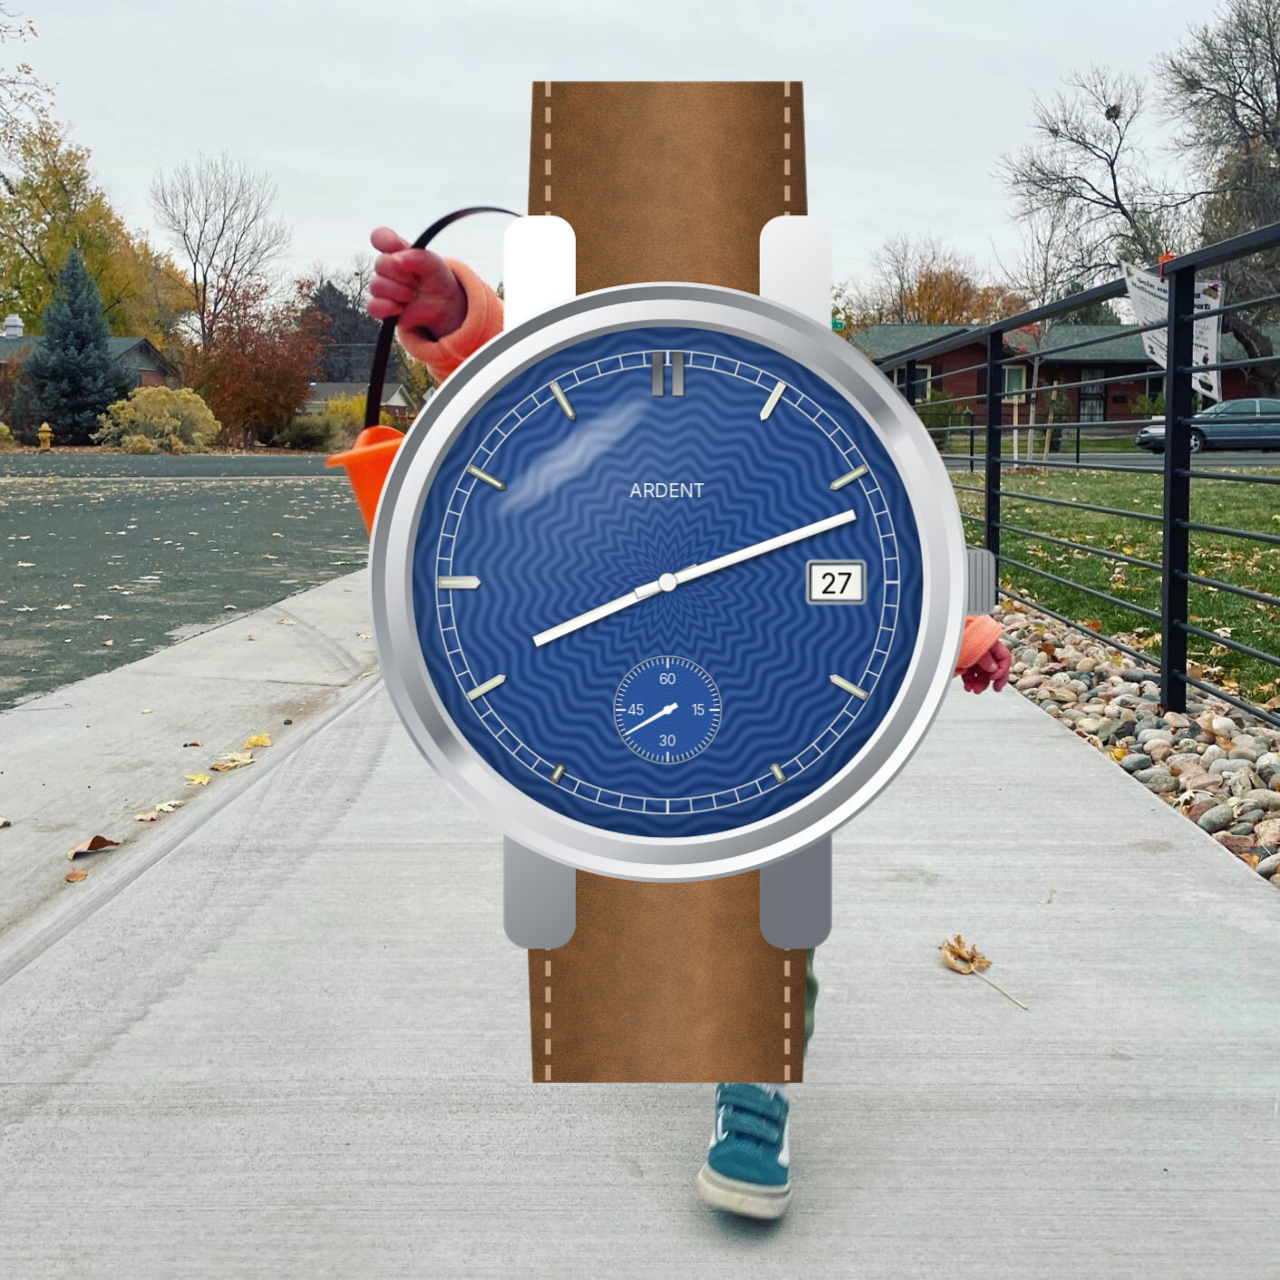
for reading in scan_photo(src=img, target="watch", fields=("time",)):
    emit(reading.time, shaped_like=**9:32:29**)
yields **8:11:40**
